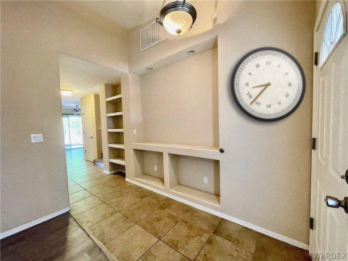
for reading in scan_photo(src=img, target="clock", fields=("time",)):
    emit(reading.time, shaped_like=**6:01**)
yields **8:37**
